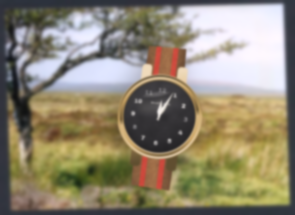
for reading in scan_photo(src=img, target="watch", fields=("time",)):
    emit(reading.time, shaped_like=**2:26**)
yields **12:04**
